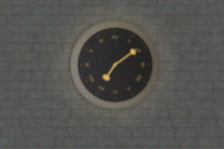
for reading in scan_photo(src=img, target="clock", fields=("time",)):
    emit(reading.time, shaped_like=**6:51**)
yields **7:09**
